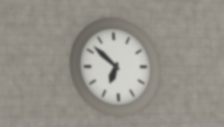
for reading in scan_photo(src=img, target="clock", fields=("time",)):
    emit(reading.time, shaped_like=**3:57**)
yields **6:52**
